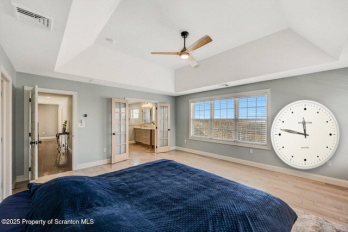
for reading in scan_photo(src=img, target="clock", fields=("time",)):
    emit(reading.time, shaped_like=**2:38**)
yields **11:47**
